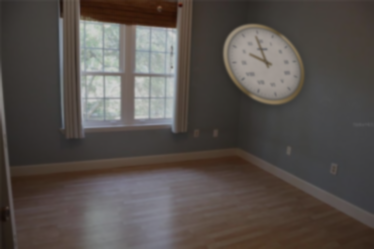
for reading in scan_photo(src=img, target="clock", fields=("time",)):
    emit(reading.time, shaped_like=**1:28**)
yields **9:59**
